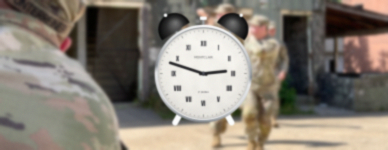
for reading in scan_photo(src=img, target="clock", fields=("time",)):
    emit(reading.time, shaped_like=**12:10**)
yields **2:48**
